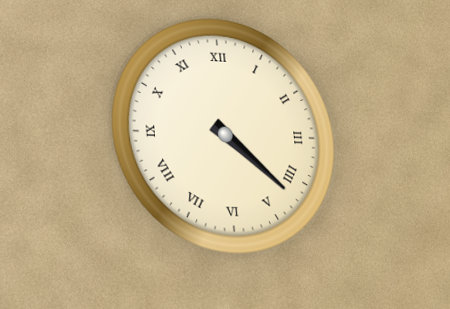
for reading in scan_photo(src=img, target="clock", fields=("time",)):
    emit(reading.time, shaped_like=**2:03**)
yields **4:22**
